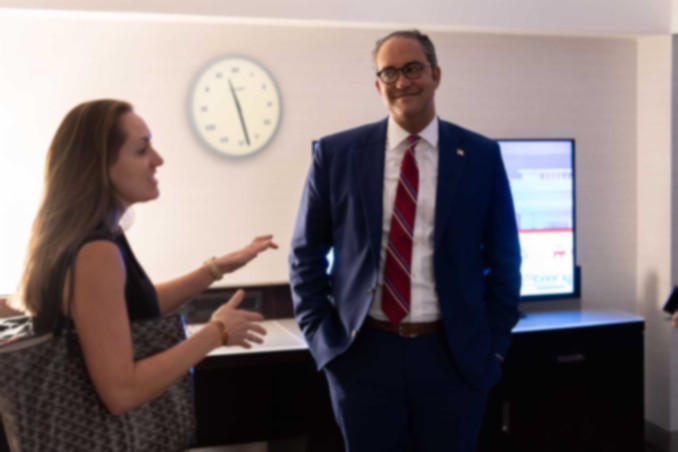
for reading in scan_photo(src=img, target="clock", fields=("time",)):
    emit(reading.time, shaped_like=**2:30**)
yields **11:28**
